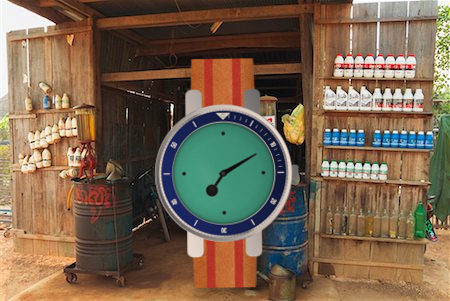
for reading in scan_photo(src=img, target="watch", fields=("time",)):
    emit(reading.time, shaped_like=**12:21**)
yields **7:10**
